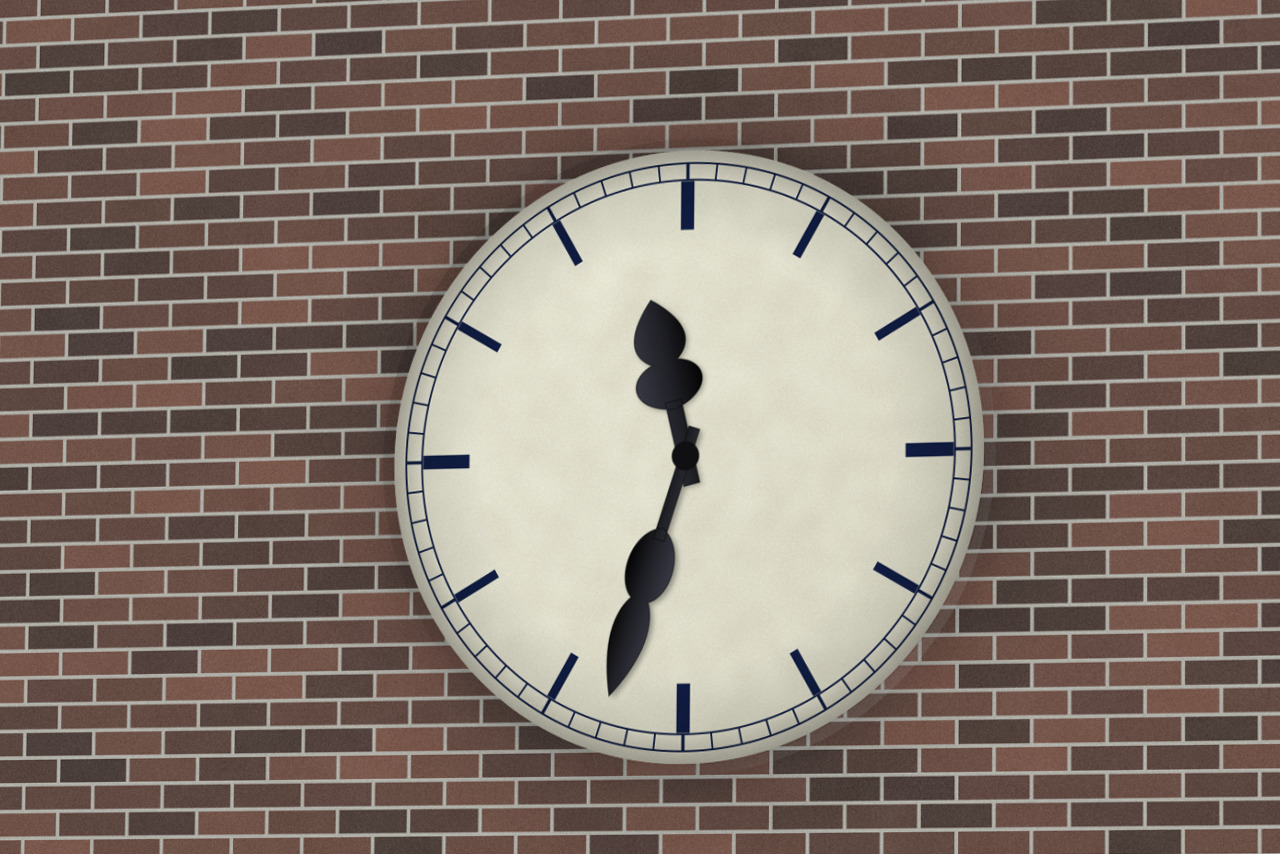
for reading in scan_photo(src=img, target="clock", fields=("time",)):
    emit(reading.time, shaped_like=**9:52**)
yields **11:33**
